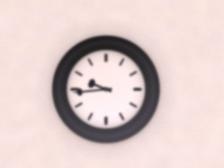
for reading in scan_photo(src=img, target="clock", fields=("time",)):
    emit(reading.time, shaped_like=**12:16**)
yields **9:44**
